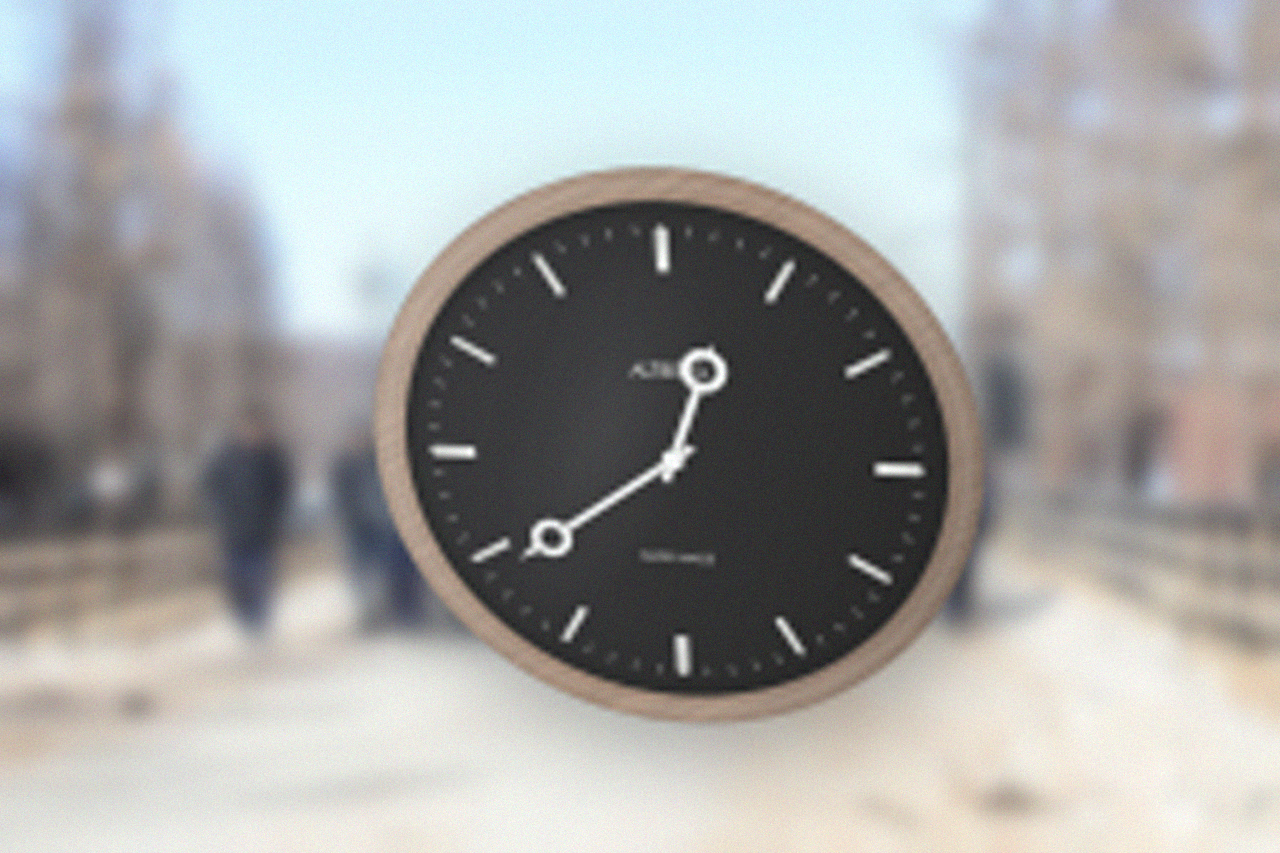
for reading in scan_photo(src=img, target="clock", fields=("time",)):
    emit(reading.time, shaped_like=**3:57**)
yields **12:39**
